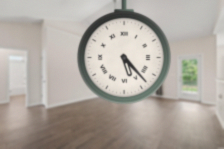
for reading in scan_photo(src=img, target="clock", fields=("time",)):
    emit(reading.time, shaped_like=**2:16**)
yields **5:23**
